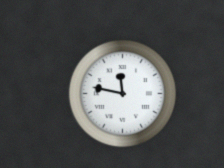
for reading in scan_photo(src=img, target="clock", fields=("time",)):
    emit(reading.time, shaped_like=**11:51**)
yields **11:47**
